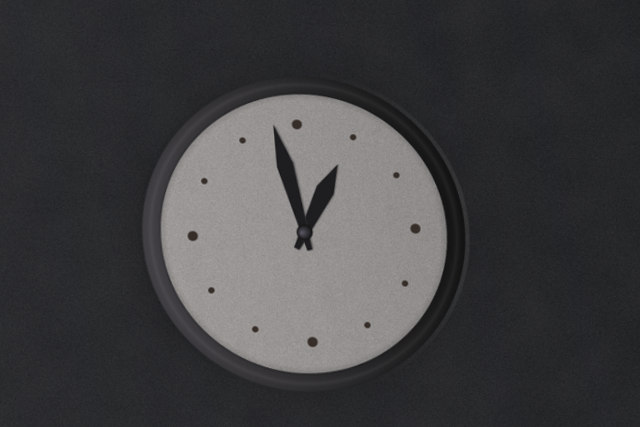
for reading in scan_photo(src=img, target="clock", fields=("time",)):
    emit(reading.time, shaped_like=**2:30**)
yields **12:58**
